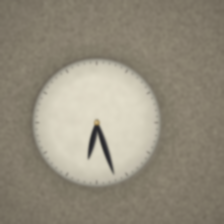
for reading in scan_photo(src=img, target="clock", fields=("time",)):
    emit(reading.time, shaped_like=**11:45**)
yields **6:27**
